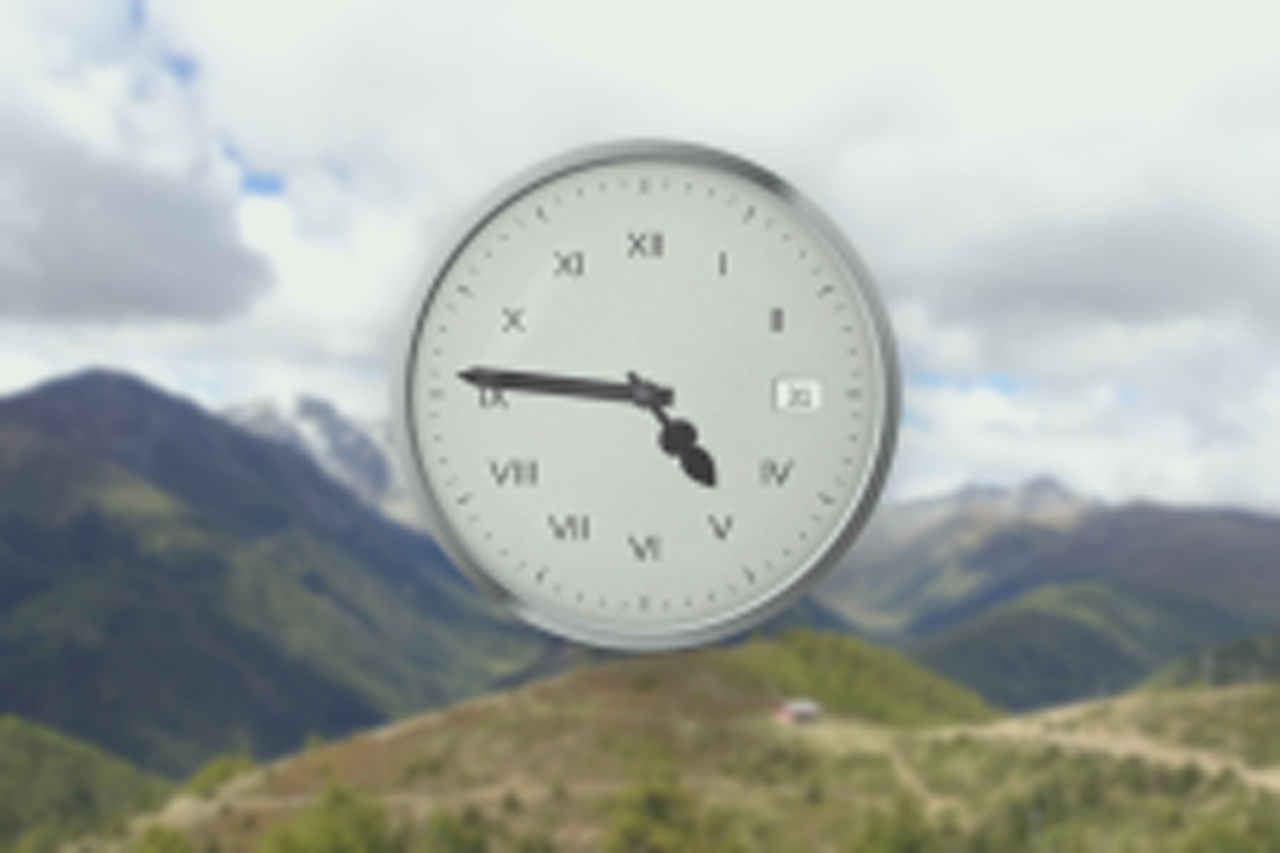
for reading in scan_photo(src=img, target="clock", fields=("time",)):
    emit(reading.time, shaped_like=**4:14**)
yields **4:46**
